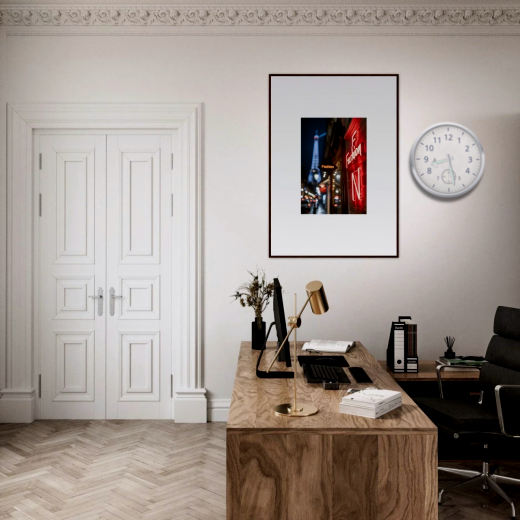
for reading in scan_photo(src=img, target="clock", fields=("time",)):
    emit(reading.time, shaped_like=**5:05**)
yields **8:28**
